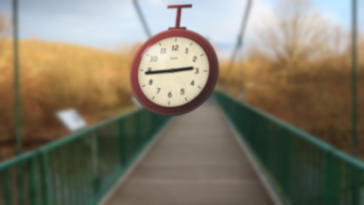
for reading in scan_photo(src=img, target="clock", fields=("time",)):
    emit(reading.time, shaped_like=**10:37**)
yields **2:44**
